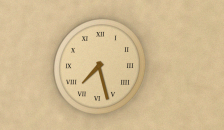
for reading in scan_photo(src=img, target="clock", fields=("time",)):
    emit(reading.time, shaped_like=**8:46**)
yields **7:27**
